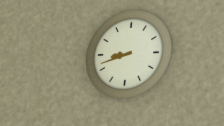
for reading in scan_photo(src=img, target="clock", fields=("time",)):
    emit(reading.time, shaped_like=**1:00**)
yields **8:42**
